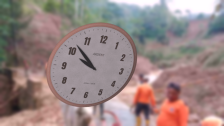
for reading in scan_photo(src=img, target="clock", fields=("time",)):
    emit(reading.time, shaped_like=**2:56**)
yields **9:52**
